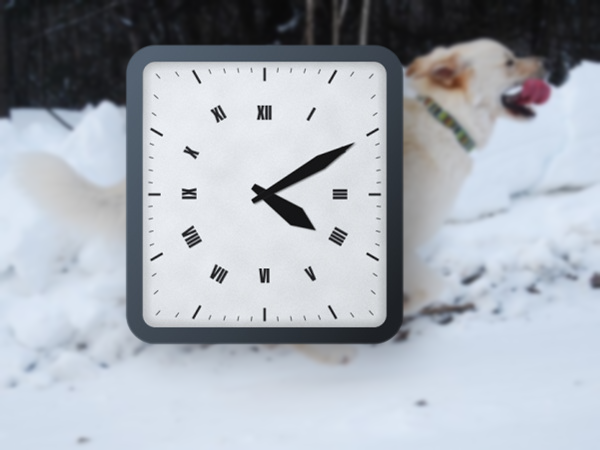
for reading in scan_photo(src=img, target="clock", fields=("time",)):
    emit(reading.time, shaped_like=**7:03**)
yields **4:10**
